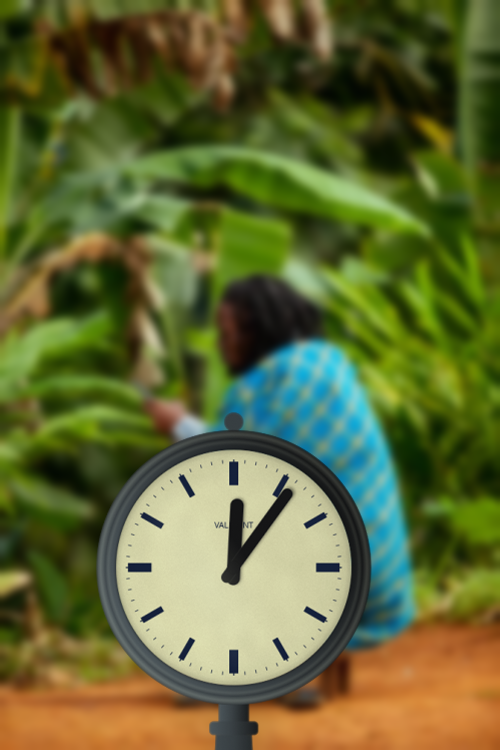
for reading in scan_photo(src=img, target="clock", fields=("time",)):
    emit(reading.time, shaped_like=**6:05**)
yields **12:06**
